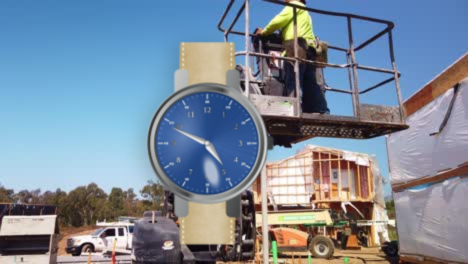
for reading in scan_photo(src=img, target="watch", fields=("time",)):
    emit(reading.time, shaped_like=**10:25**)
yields **4:49**
